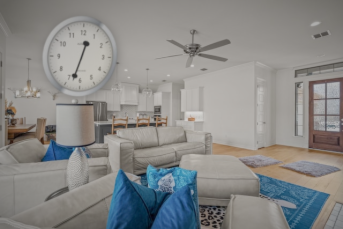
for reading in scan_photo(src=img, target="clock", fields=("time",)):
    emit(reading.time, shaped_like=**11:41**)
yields **12:33**
